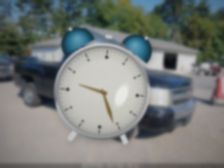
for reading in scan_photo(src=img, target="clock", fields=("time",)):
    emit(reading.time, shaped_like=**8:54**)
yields **9:26**
